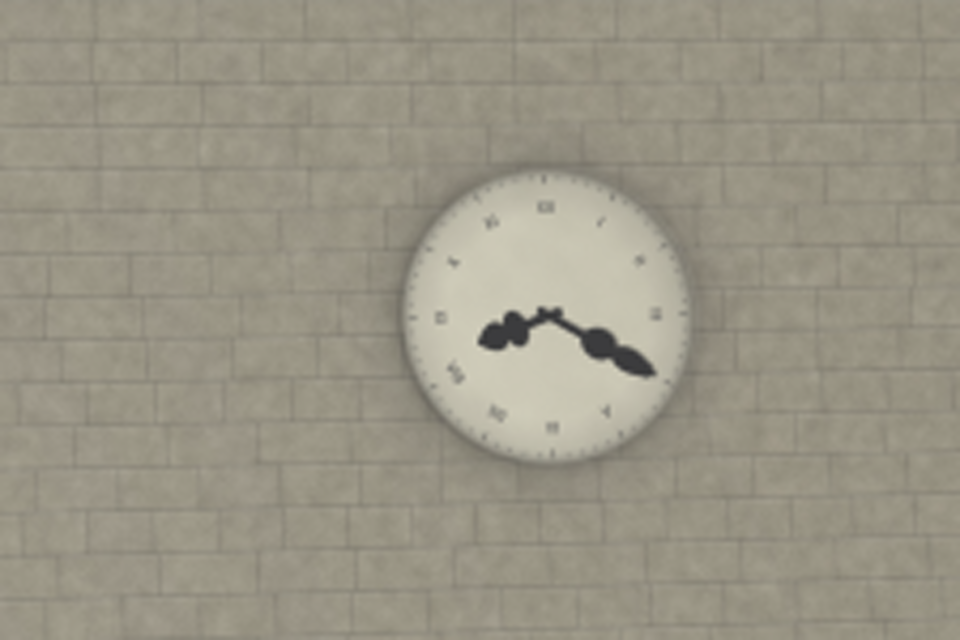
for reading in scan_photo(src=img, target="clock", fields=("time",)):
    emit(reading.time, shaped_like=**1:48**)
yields **8:20**
